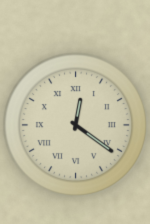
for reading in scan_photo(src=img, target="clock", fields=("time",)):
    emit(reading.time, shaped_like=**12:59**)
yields **12:21**
